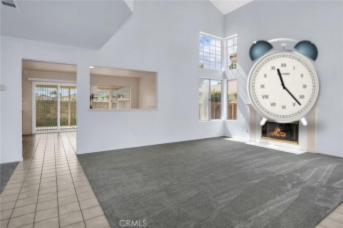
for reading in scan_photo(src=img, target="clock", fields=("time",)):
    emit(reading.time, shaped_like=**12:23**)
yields **11:23**
